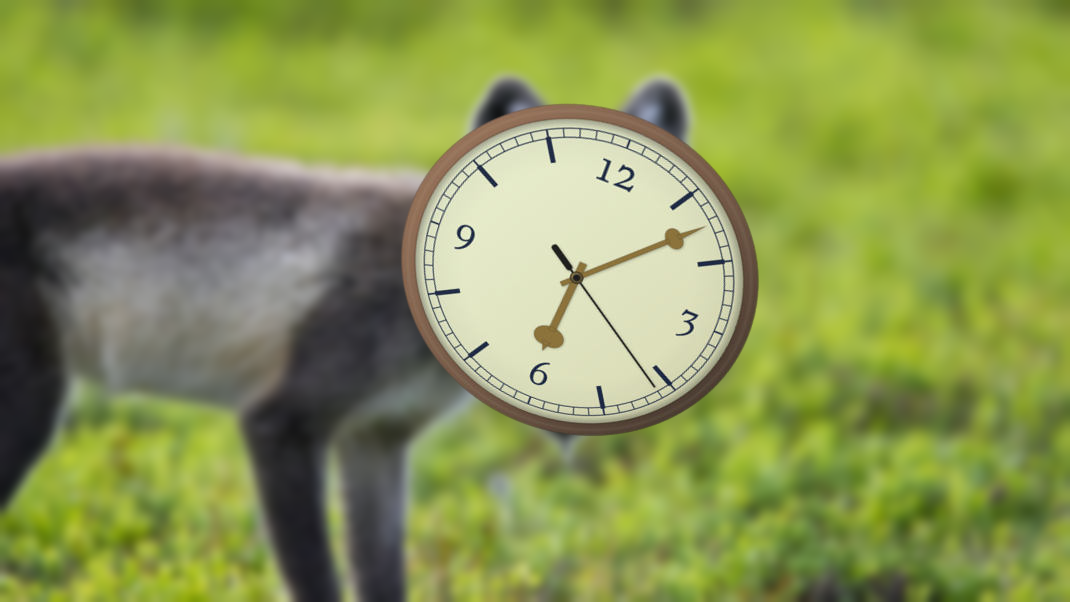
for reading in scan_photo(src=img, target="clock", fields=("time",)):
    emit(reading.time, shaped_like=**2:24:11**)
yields **6:07:21**
